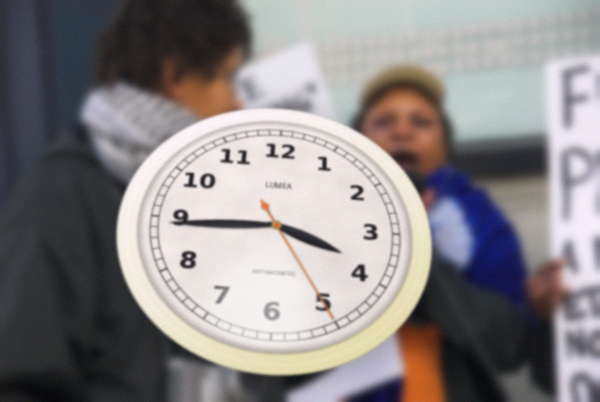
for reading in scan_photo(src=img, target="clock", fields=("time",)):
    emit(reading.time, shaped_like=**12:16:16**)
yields **3:44:25**
